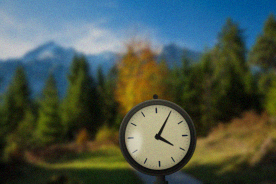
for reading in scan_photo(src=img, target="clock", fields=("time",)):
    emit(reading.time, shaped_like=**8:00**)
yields **4:05**
